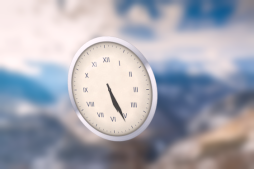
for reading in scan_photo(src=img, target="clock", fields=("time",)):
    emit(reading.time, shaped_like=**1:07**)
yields **5:26**
